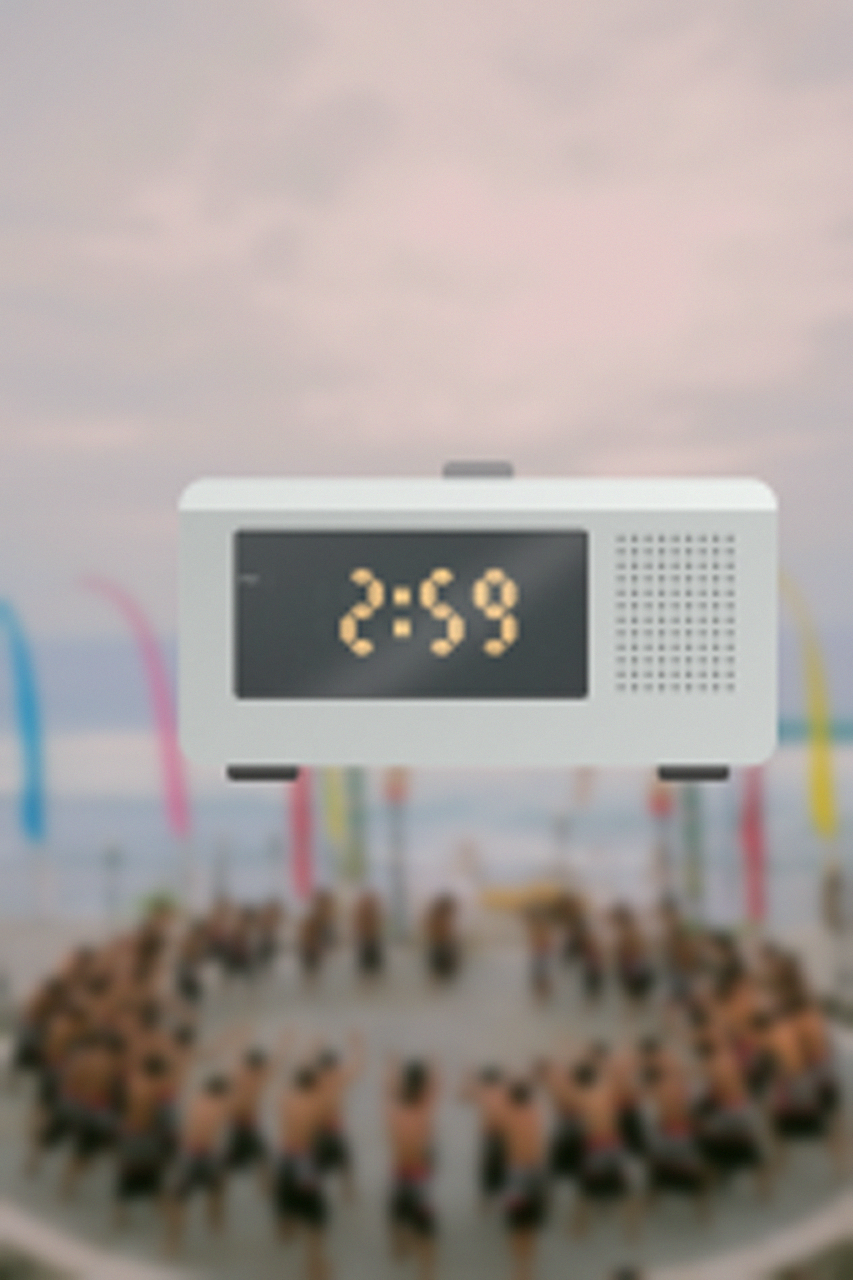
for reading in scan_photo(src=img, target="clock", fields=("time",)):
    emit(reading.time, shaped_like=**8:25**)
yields **2:59**
